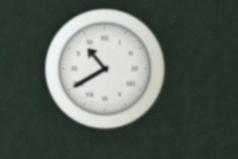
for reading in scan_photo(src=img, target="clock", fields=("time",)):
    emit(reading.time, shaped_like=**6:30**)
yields **10:40**
